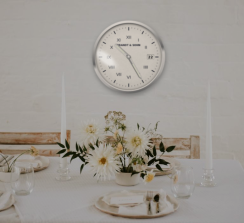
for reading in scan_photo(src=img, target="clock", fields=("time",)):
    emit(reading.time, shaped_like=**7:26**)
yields **10:25**
